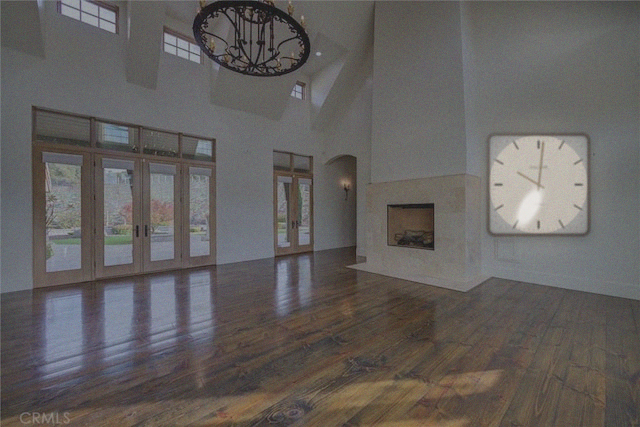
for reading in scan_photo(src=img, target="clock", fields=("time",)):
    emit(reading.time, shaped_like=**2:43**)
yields **10:01**
